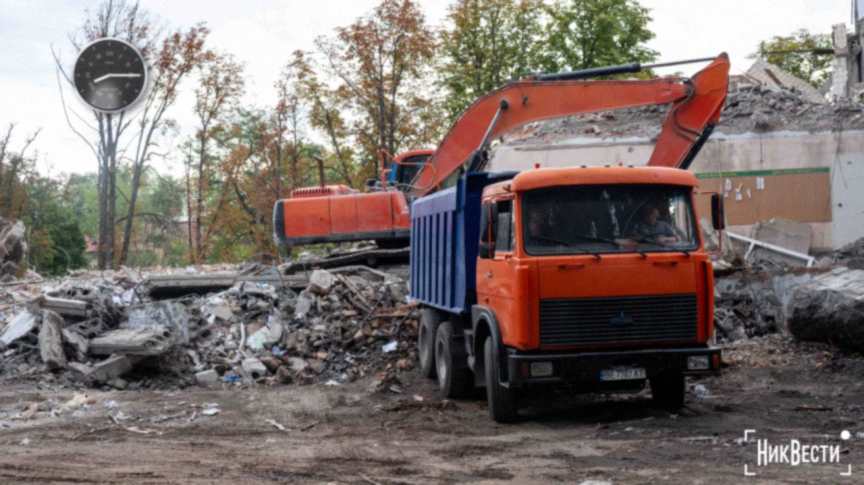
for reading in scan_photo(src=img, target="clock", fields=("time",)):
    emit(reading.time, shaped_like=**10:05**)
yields **8:15**
